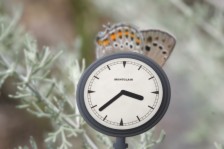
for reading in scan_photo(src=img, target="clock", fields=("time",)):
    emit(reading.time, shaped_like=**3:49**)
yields **3:38**
